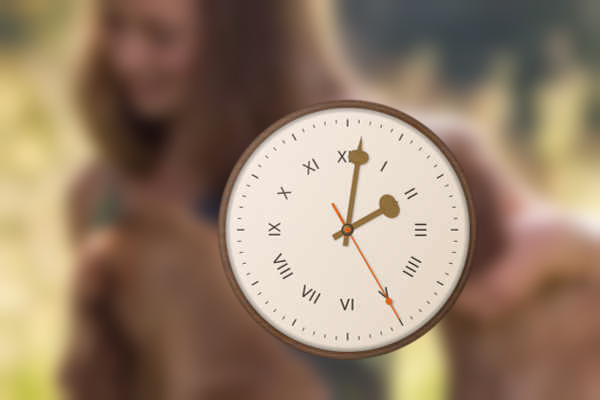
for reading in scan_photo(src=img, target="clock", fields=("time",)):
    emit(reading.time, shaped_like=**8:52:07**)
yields **2:01:25**
